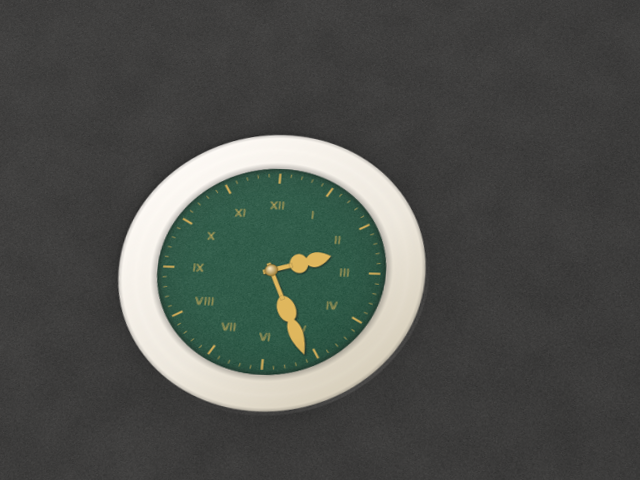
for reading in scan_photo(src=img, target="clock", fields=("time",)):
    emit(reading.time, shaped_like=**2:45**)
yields **2:26**
